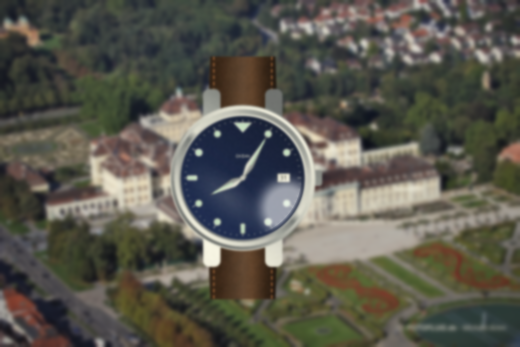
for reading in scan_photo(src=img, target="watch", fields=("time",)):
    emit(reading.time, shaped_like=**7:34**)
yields **8:05**
